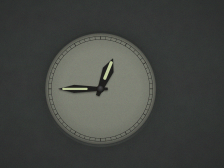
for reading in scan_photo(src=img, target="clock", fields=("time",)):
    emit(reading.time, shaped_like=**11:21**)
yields **12:45**
